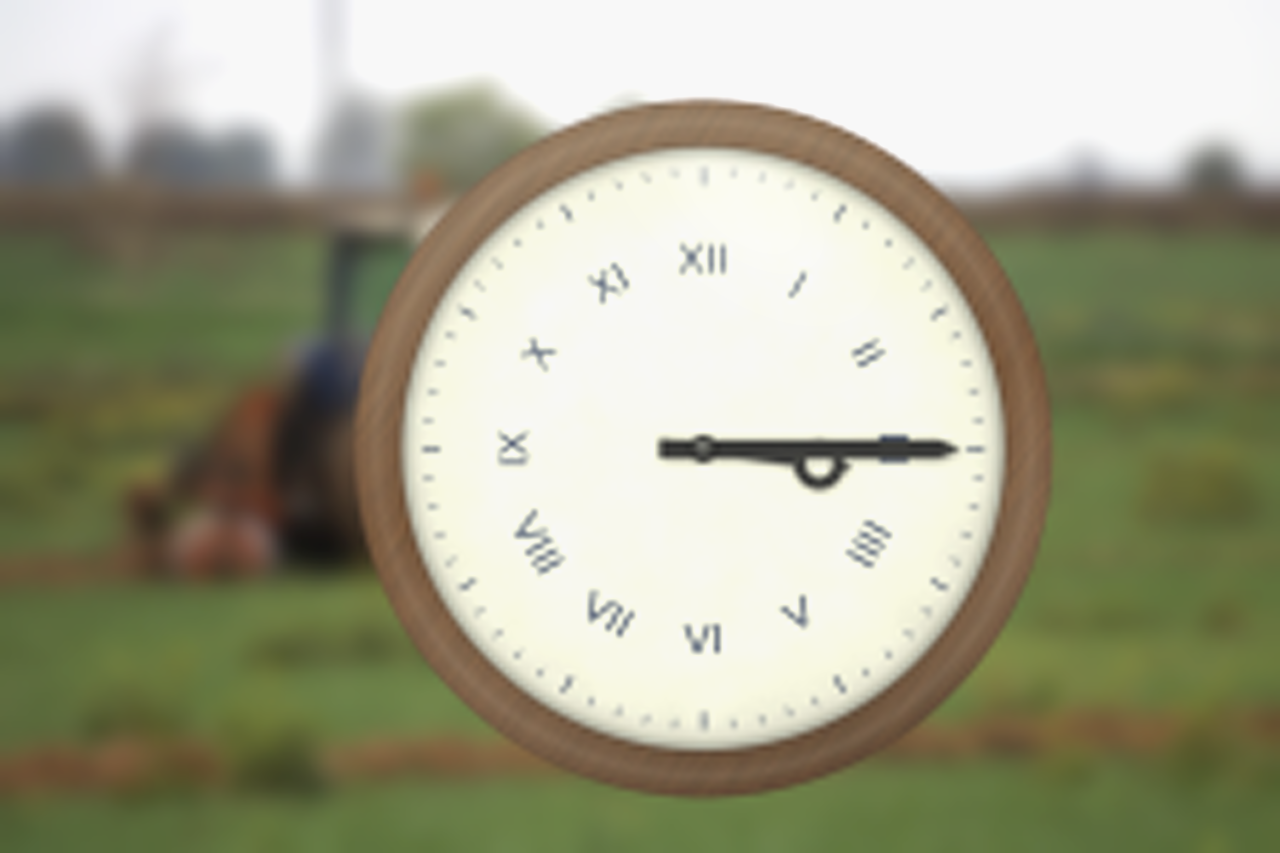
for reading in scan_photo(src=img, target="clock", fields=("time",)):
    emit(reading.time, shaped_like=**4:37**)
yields **3:15**
